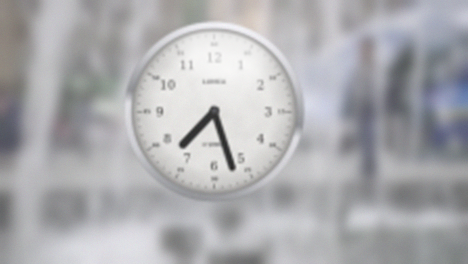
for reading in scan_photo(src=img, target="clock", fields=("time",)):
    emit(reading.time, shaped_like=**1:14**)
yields **7:27**
